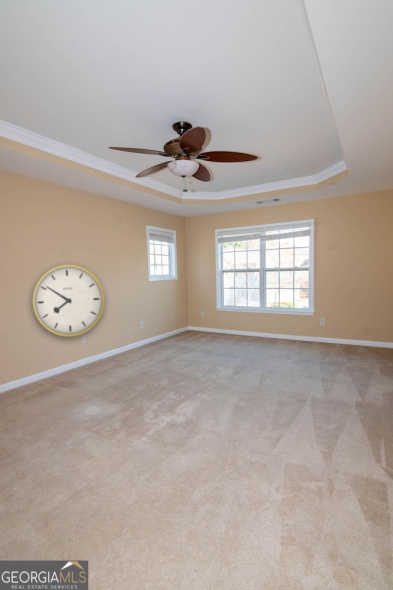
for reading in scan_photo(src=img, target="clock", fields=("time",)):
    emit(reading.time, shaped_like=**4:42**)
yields **7:51**
